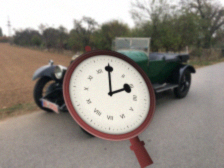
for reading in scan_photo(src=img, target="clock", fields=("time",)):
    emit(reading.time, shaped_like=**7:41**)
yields **3:04**
